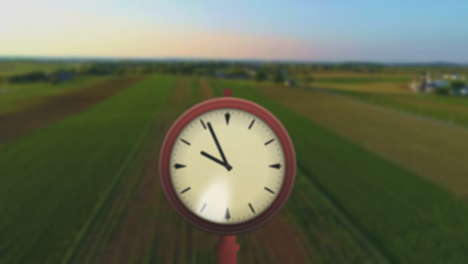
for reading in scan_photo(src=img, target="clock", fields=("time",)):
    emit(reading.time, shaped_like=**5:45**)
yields **9:56**
